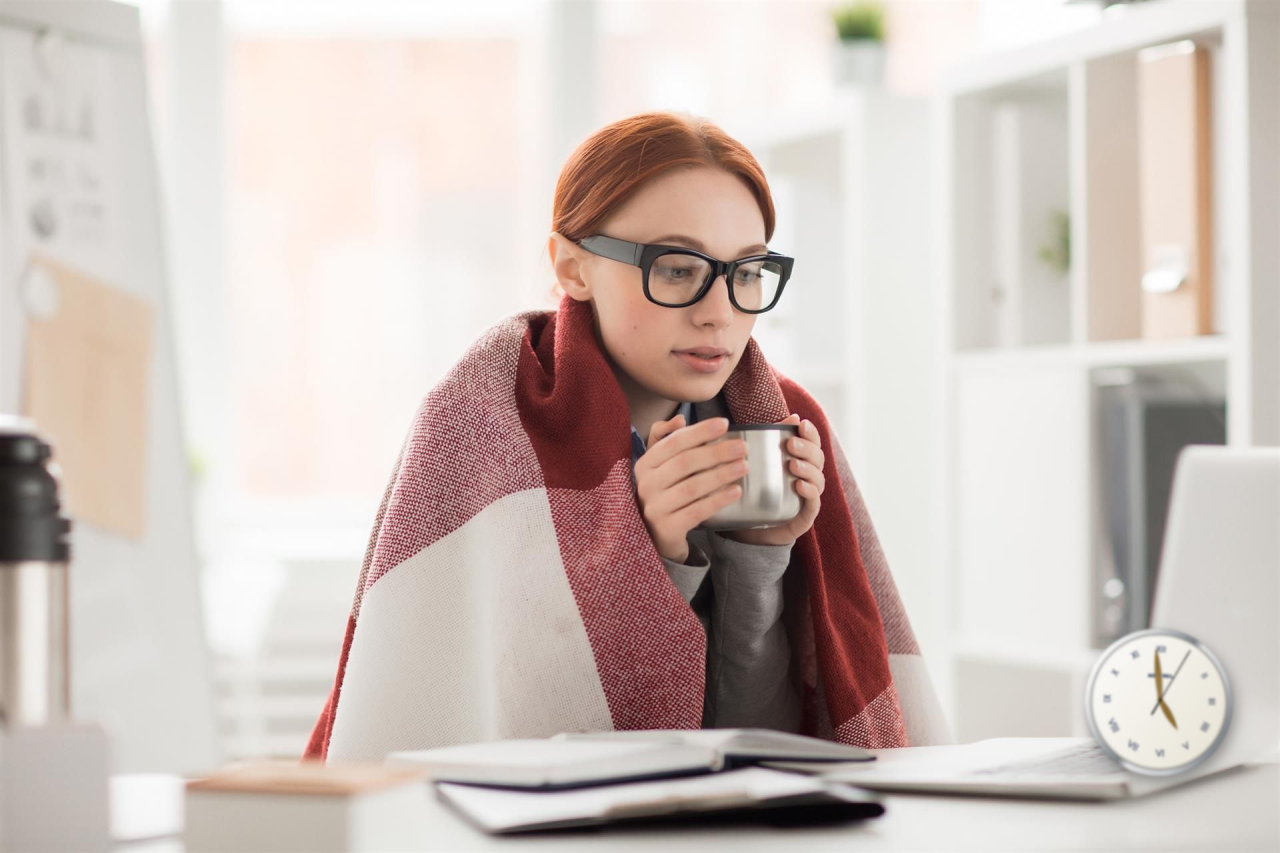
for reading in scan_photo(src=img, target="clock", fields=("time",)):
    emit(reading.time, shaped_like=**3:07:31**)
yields **4:59:05**
